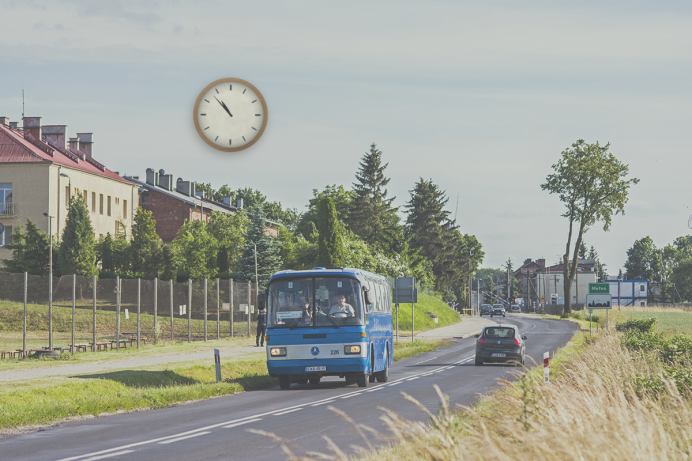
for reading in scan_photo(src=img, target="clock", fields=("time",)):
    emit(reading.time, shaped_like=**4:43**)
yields **10:53**
